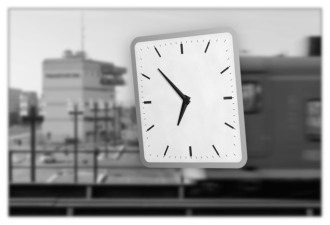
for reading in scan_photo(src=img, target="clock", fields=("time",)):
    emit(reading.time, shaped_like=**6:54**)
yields **6:53**
